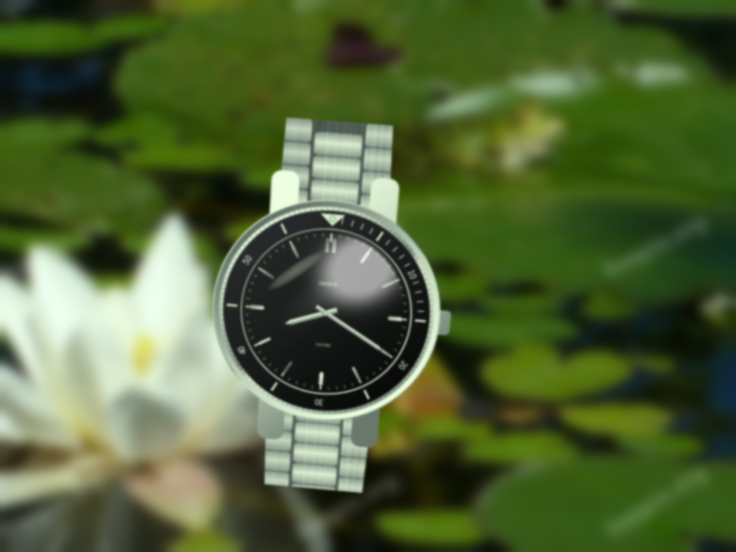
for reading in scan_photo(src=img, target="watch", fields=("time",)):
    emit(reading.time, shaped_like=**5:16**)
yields **8:20**
